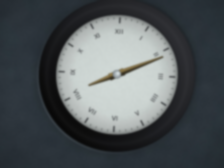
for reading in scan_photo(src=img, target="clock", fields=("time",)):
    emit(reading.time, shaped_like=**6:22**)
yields **8:11**
